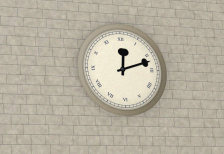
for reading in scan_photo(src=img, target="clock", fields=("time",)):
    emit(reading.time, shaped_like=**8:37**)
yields **12:12**
